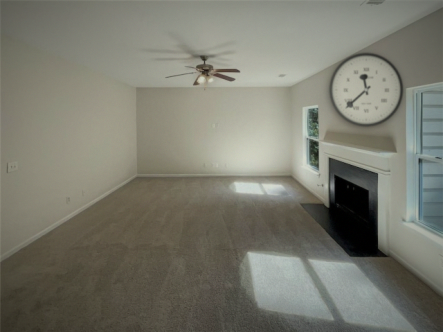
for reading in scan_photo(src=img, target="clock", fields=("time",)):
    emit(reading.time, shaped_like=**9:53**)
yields **11:38**
